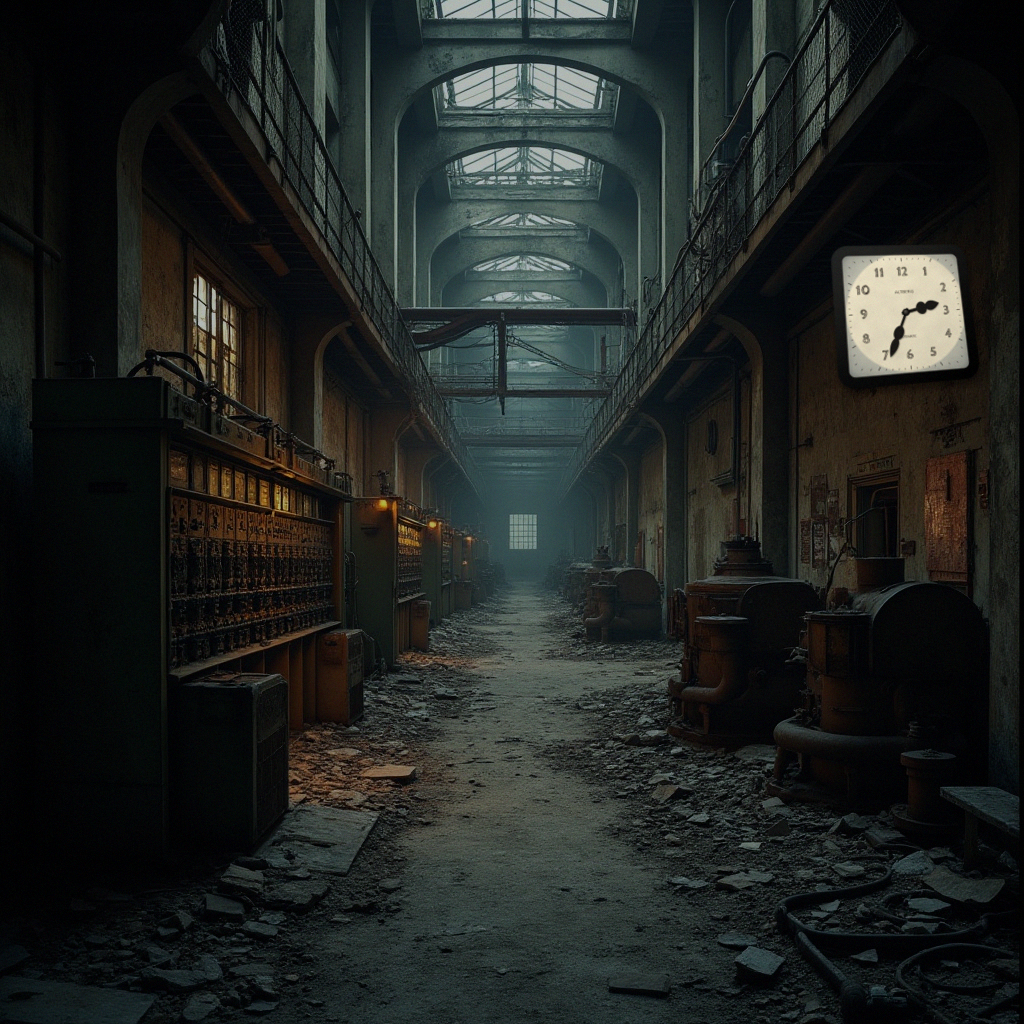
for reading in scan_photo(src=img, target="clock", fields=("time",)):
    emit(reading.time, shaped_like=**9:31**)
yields **2:34**
